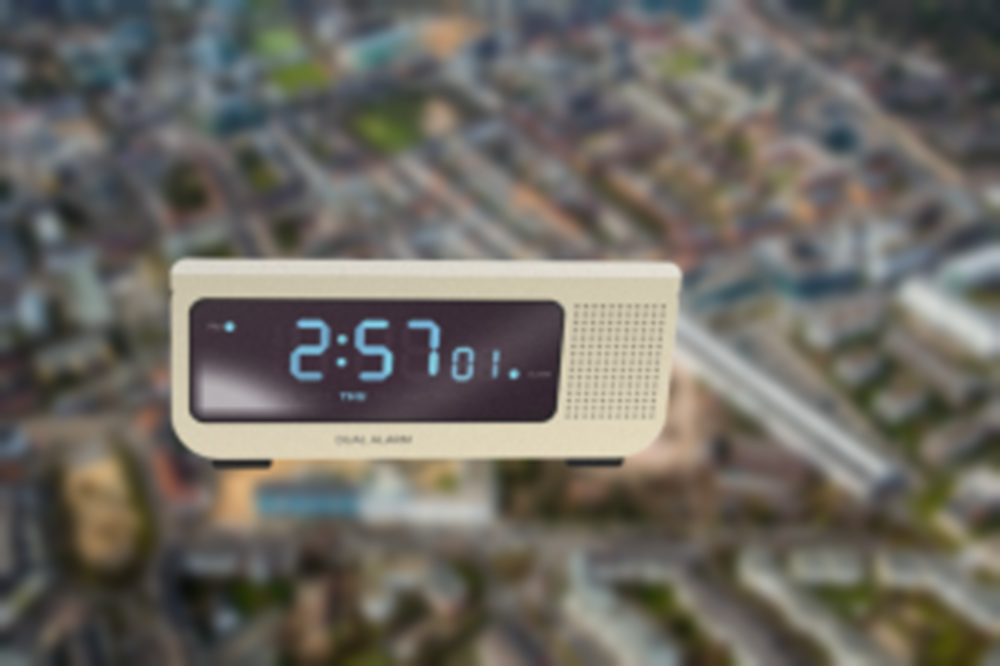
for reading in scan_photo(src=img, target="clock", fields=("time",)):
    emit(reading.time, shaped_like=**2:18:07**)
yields **2:57:01**
